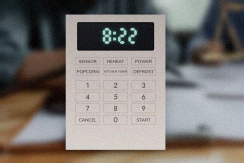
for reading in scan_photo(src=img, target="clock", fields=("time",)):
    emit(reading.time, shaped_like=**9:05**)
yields **8:22**
